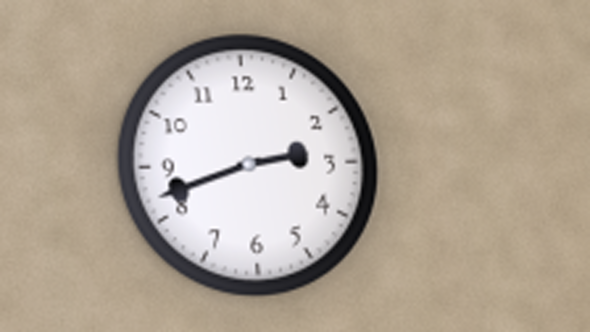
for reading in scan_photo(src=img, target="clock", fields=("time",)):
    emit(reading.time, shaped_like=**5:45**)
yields **2:42**
